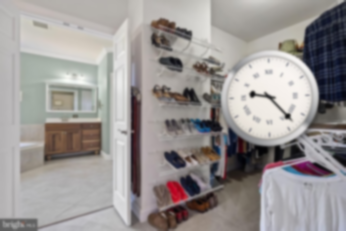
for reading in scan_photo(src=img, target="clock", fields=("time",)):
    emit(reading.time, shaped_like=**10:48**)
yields **9:23**
